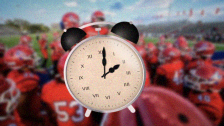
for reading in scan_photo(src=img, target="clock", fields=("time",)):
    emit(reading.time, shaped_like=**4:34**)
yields **2:01**
